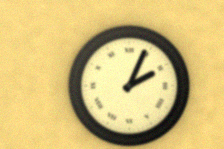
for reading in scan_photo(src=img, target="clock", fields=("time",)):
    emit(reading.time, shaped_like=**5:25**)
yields **2:04**
